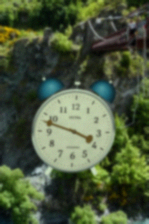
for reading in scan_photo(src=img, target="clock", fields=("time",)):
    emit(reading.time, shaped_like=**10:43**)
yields **3:48**
